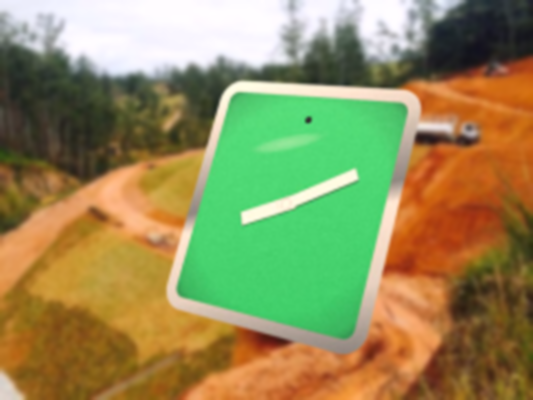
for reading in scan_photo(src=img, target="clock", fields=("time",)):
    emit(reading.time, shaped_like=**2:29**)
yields **8:10**
